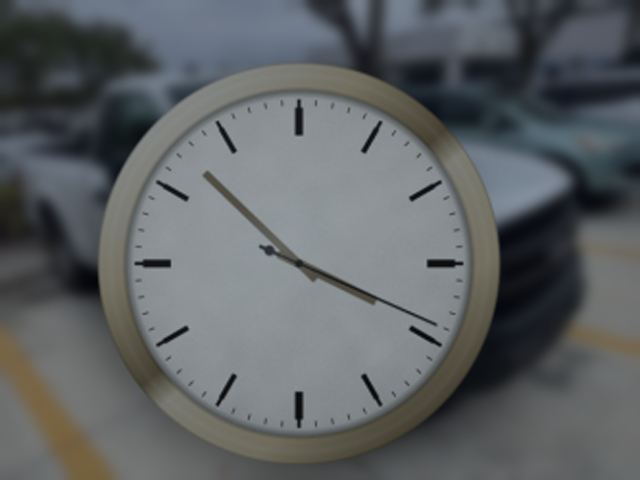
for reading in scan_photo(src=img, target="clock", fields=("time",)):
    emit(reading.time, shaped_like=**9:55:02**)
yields **3:52:19**
